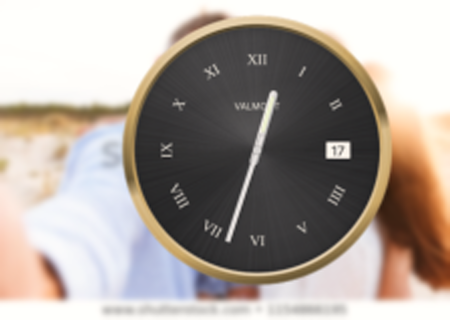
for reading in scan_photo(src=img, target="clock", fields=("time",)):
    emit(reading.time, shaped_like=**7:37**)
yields **12:33**
